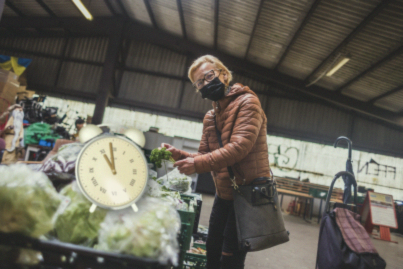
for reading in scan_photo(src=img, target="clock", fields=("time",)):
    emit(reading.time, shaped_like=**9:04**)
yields **10:59**
